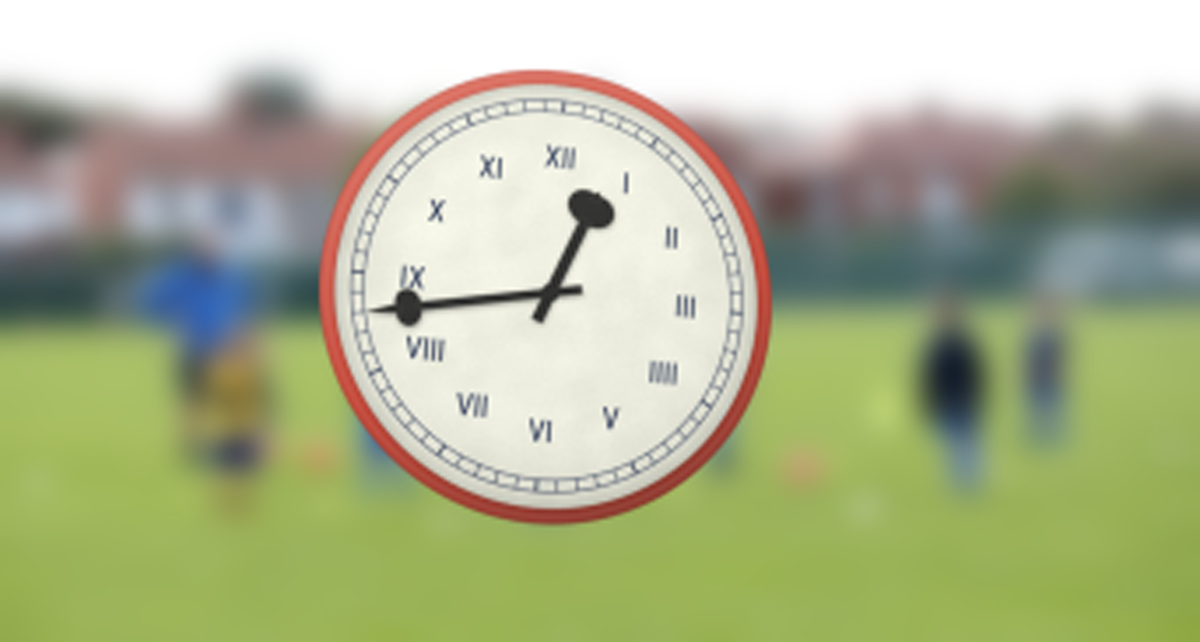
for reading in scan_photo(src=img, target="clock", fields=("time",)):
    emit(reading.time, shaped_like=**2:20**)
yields **12:43**
